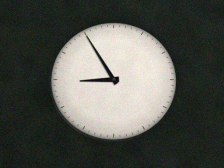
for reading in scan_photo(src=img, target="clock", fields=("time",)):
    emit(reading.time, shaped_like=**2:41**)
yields **8:55**
